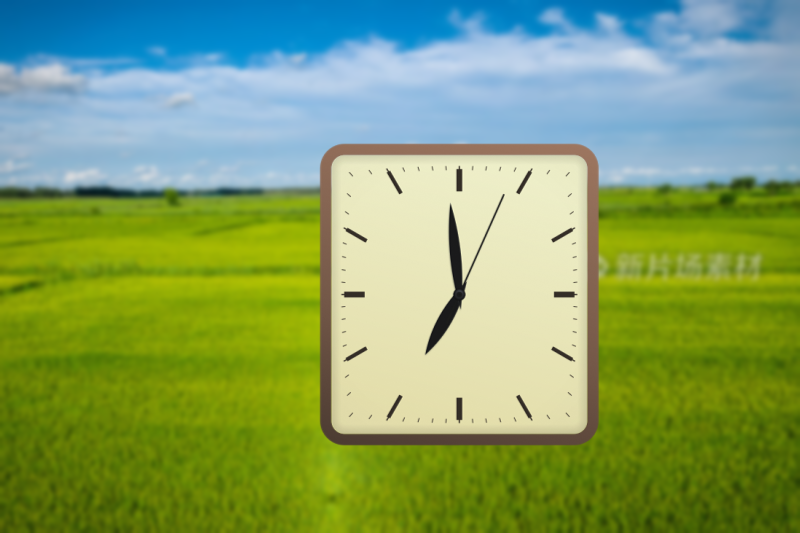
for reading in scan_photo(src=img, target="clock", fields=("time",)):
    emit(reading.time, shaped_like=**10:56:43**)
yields **6:59:04**
